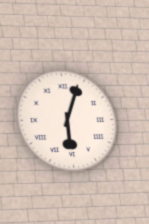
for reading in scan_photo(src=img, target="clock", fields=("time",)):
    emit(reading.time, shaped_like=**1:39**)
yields **6:04**
